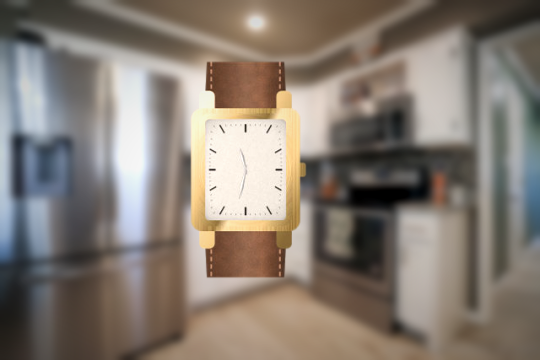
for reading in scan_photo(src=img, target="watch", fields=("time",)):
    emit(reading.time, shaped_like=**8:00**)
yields **11:32**
